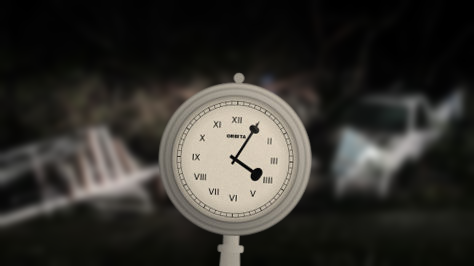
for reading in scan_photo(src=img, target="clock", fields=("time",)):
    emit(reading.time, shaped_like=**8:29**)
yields **4:05**
